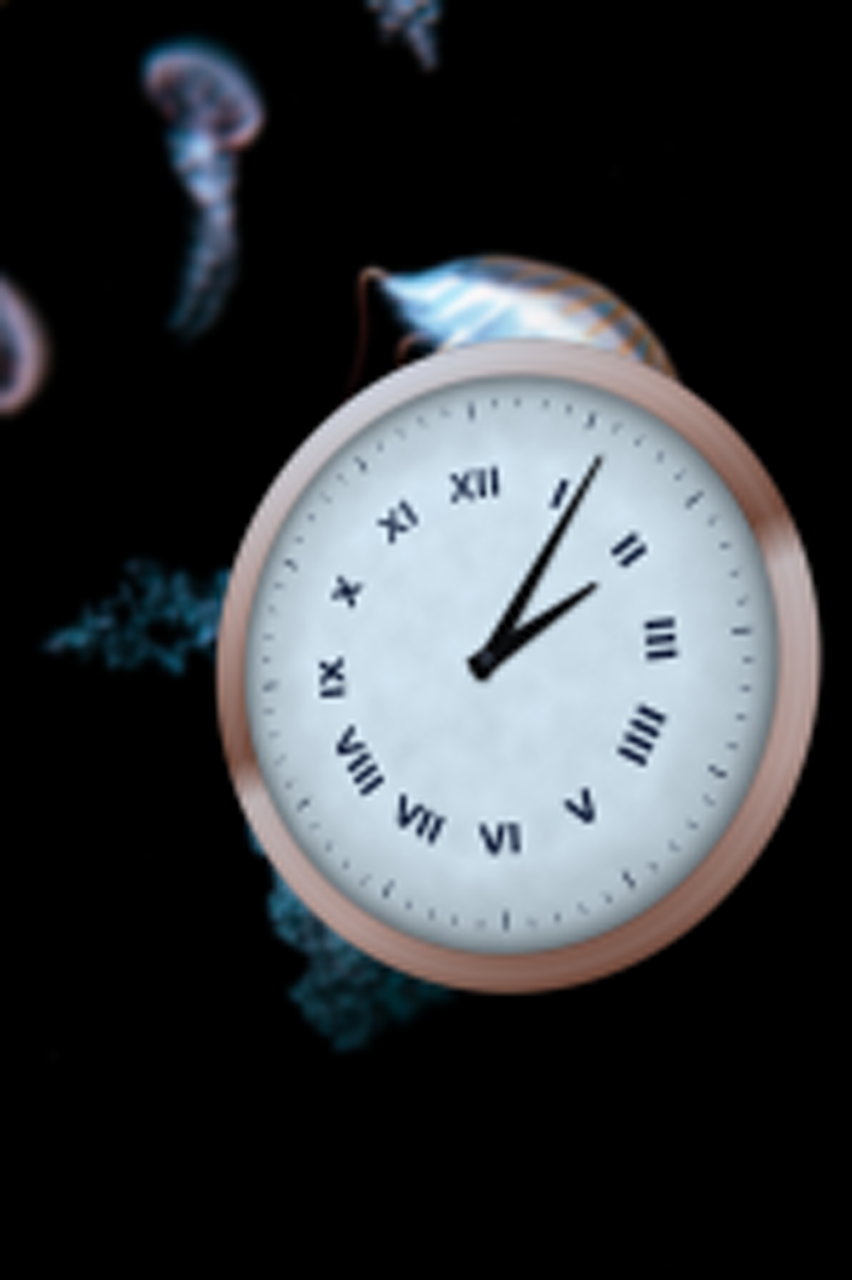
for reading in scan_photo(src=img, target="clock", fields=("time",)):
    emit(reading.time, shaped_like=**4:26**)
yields **2:06**
